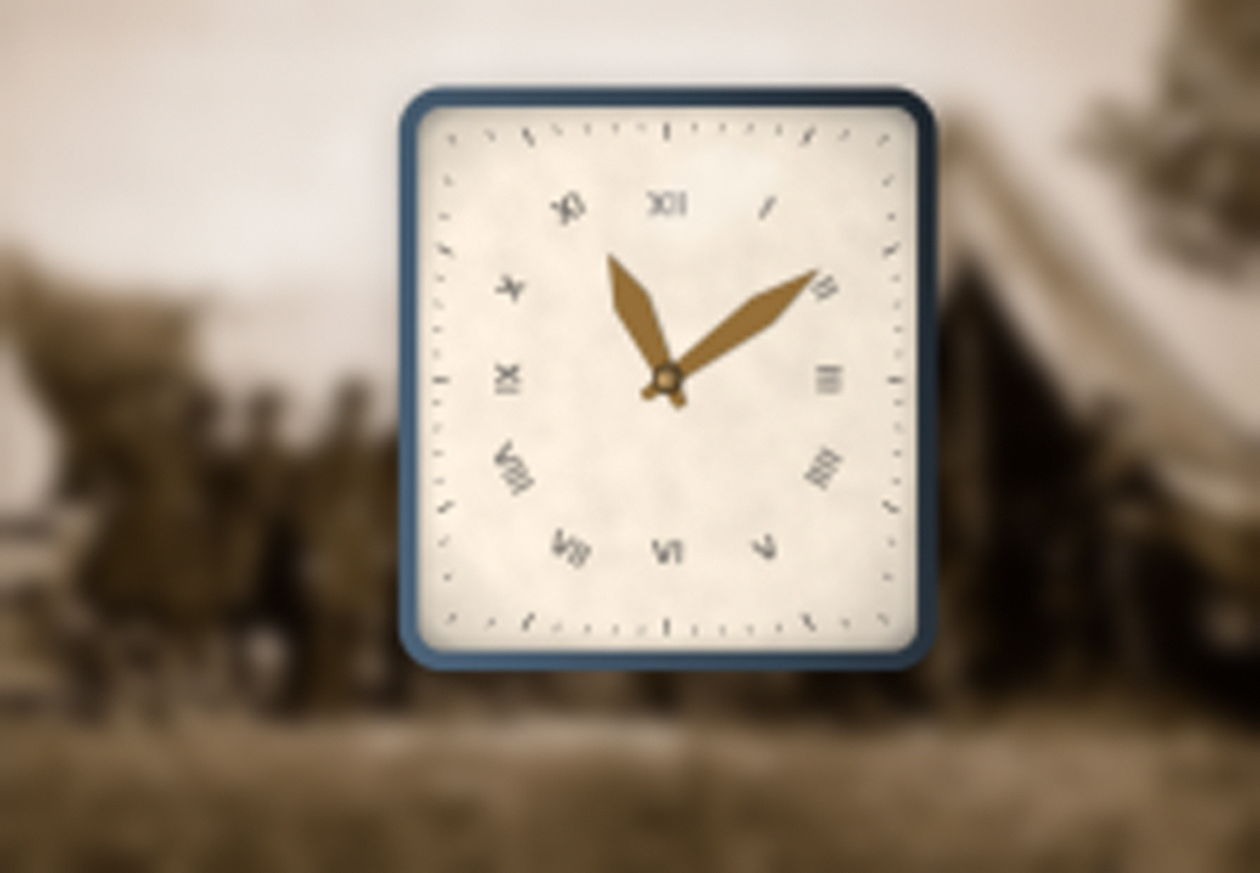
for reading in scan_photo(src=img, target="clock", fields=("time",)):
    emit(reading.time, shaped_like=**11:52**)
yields **11:09**
